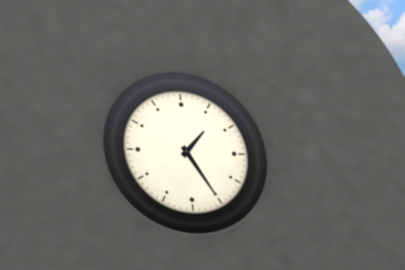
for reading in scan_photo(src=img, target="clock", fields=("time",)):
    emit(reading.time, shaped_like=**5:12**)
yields **1:25**
